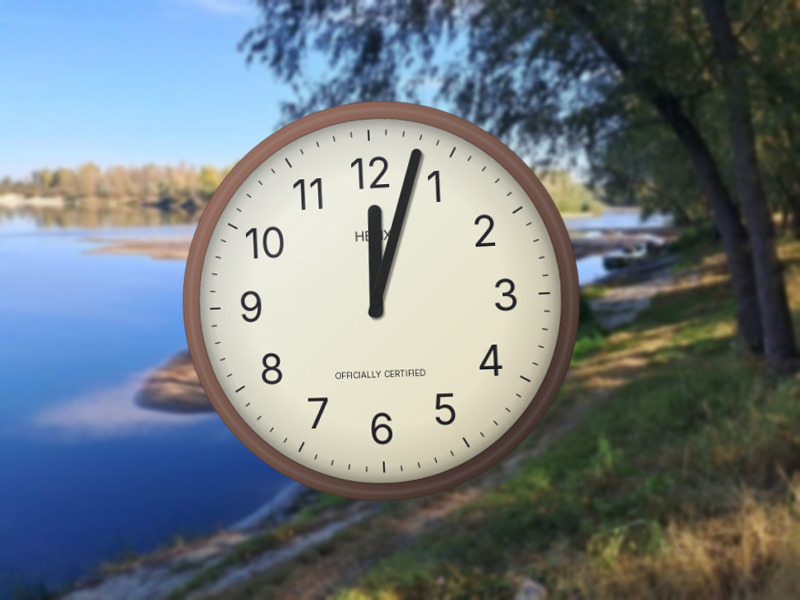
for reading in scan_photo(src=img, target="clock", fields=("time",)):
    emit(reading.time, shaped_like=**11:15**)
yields **12:03**
